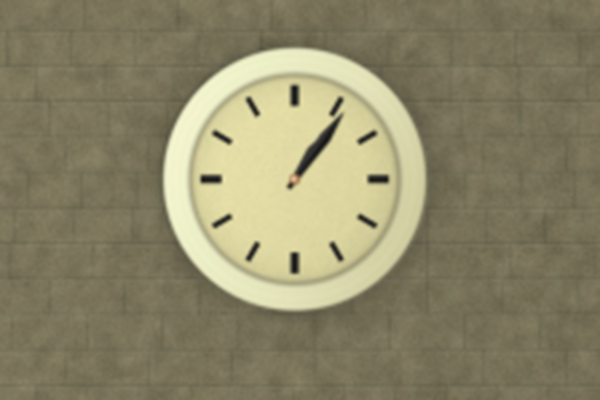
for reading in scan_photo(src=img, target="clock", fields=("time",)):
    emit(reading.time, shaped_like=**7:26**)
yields **1:06**
